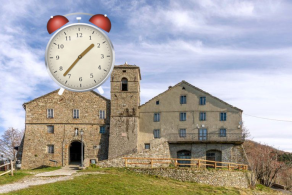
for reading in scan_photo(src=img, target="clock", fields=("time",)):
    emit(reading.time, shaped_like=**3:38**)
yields **1:37**
